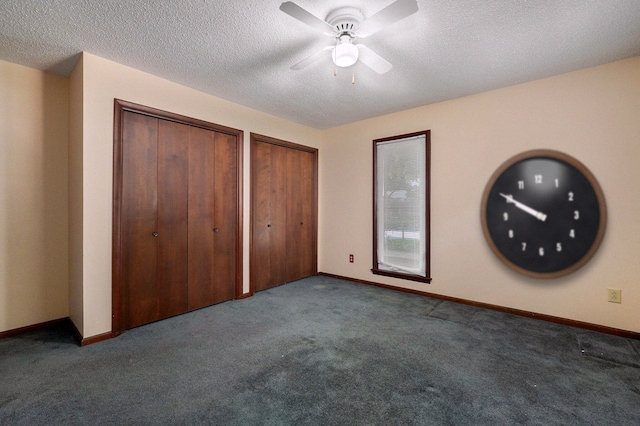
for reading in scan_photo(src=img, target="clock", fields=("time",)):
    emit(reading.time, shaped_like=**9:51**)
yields **9:50**
